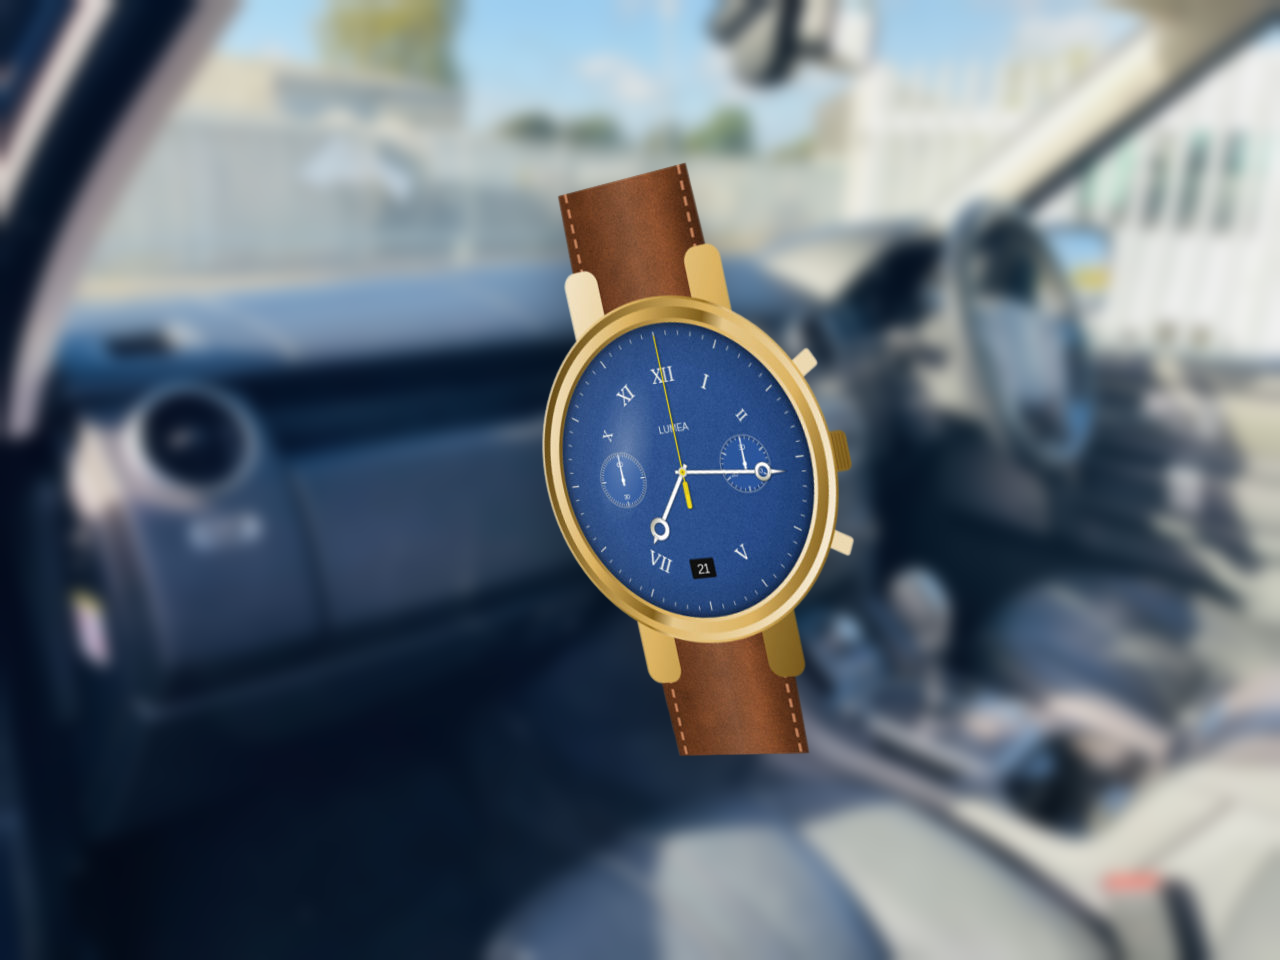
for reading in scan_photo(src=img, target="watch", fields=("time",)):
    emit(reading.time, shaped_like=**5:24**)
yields **7:16**
